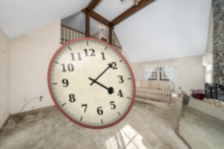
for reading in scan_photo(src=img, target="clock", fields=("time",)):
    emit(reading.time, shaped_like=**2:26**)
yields **4:09**
